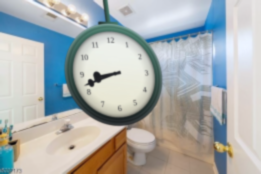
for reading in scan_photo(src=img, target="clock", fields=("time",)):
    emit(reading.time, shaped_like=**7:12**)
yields **8:42**
